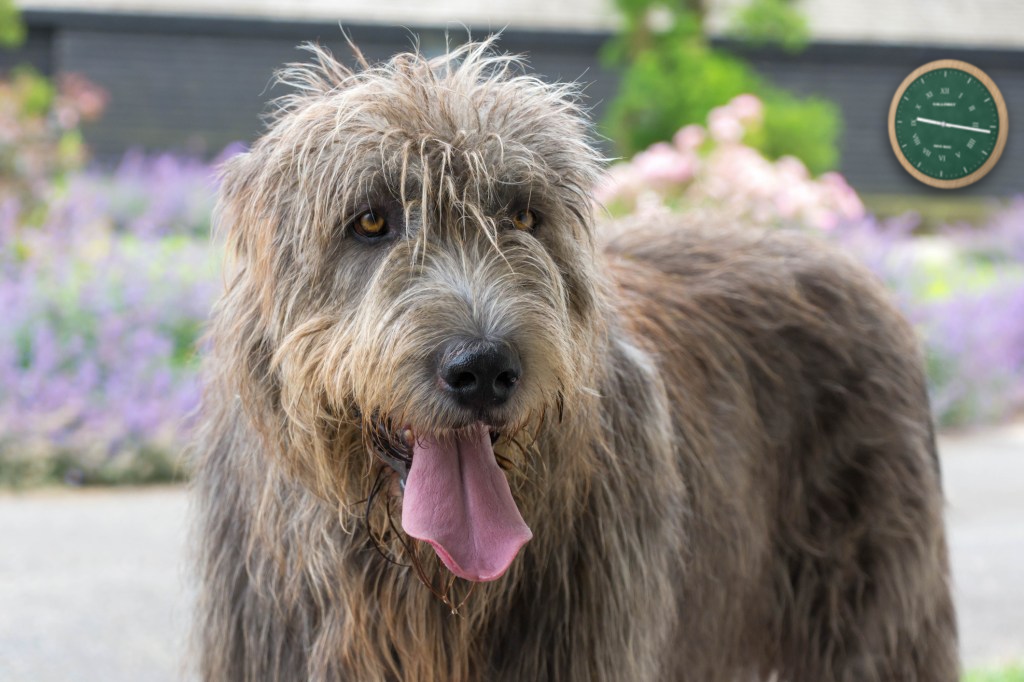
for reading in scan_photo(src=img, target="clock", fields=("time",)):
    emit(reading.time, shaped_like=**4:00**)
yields **9:16**
